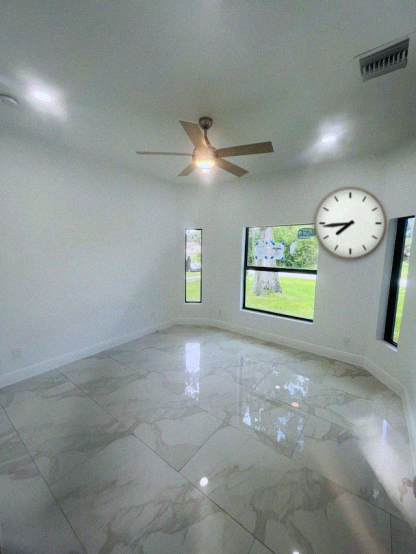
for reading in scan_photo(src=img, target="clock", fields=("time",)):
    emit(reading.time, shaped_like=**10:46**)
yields **7:44**
